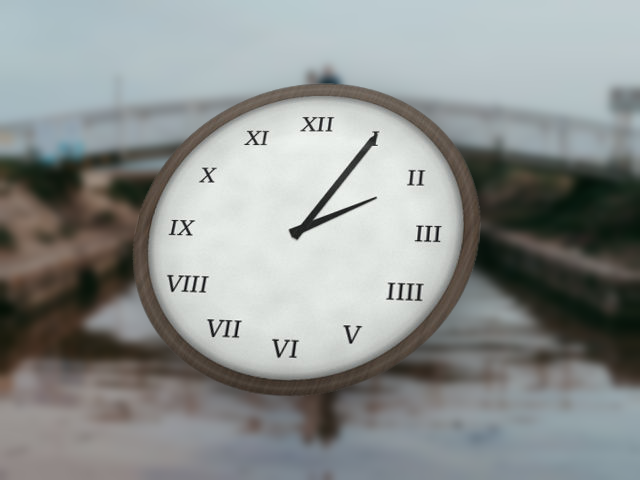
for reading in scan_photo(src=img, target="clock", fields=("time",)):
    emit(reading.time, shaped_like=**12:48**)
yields **2:05**
